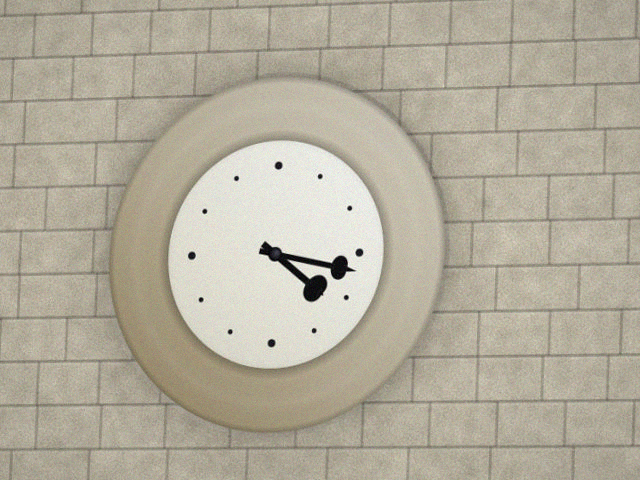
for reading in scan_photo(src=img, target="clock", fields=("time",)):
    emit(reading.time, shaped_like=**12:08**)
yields **4:17**
